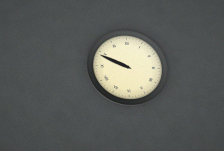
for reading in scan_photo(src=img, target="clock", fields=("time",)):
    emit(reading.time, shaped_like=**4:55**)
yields **9:49**
